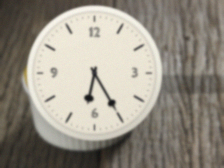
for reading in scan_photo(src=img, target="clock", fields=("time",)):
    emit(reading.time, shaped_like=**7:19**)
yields **6:25**
